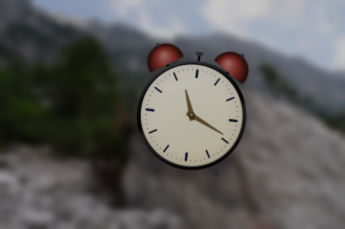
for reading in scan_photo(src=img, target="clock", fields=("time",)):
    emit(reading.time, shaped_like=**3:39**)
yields **11:19**
